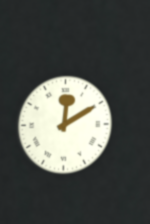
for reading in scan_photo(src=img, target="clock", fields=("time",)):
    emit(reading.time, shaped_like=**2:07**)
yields **12:10**
